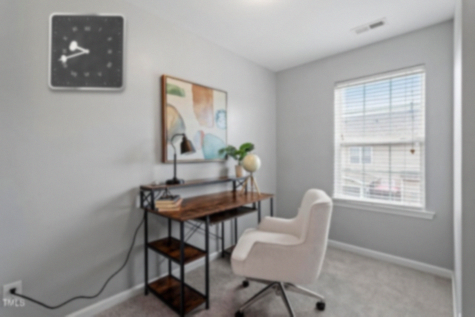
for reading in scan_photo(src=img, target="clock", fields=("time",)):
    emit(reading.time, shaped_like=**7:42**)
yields **9:42**
